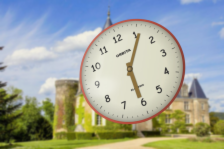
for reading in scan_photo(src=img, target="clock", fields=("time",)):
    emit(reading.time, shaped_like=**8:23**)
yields **6:06**
